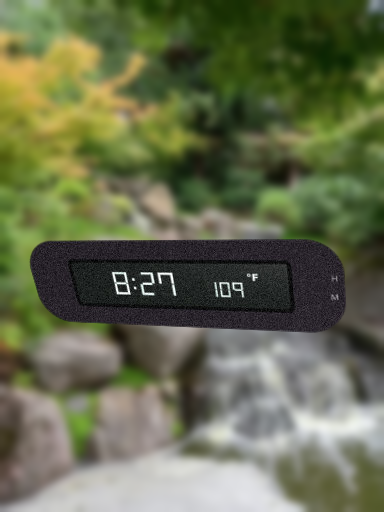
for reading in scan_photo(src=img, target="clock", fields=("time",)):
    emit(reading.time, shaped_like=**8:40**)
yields **8:27**
